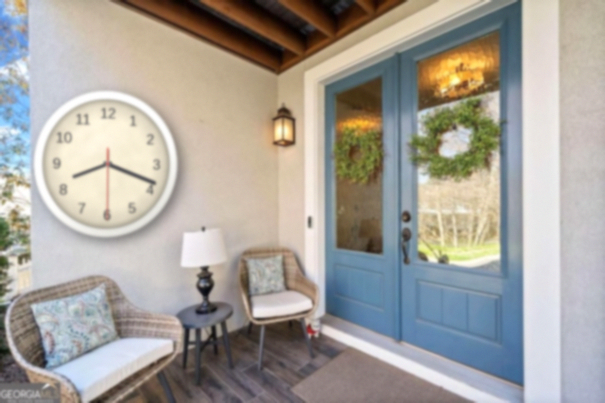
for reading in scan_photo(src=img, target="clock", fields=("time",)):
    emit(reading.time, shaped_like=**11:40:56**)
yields **8:18:30**
